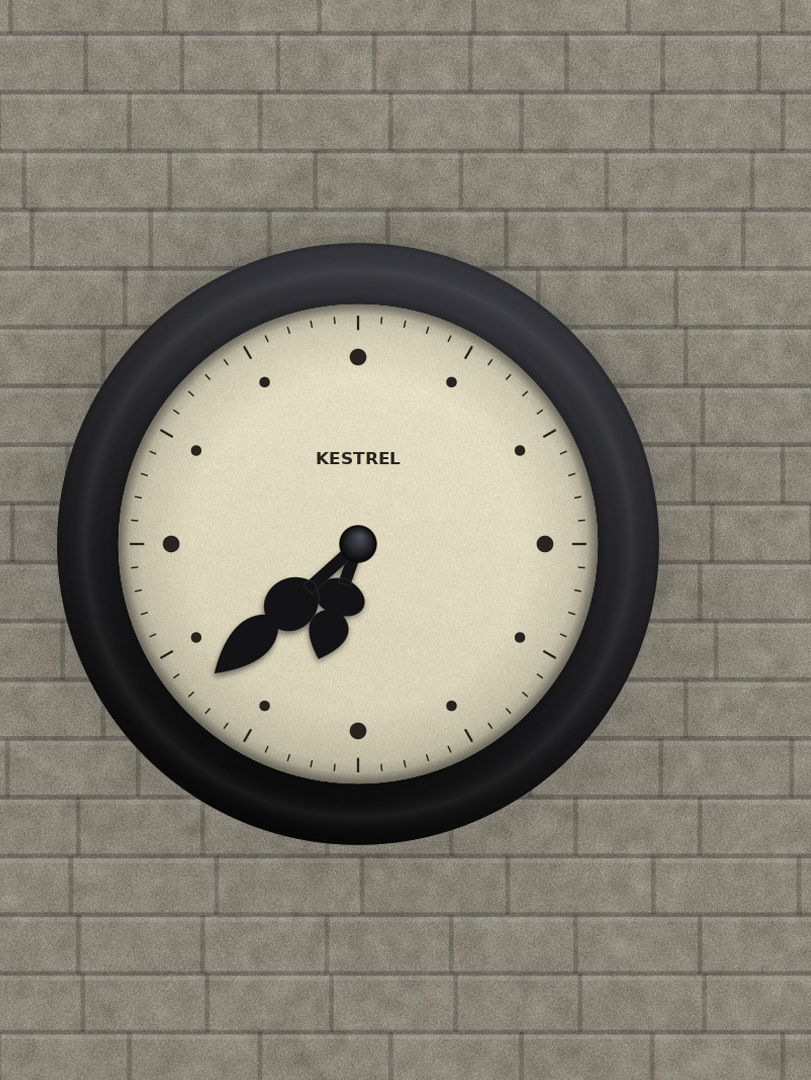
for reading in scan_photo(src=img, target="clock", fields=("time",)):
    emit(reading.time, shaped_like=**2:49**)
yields **6:38**
